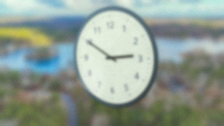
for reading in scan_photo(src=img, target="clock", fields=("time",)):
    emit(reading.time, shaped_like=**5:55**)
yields **2:50**
